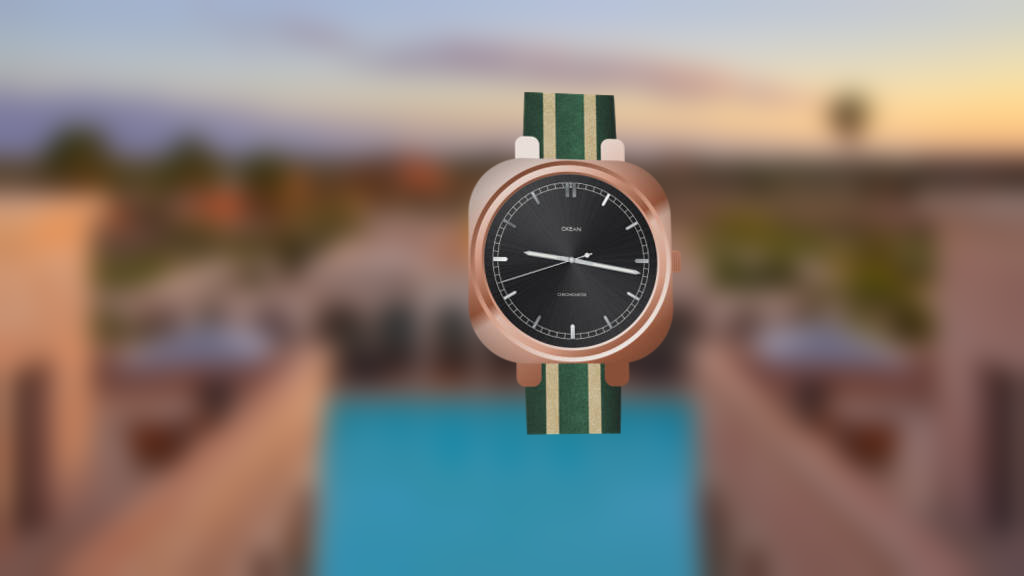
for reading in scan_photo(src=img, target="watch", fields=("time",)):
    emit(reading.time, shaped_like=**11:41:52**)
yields **9:16:42**
